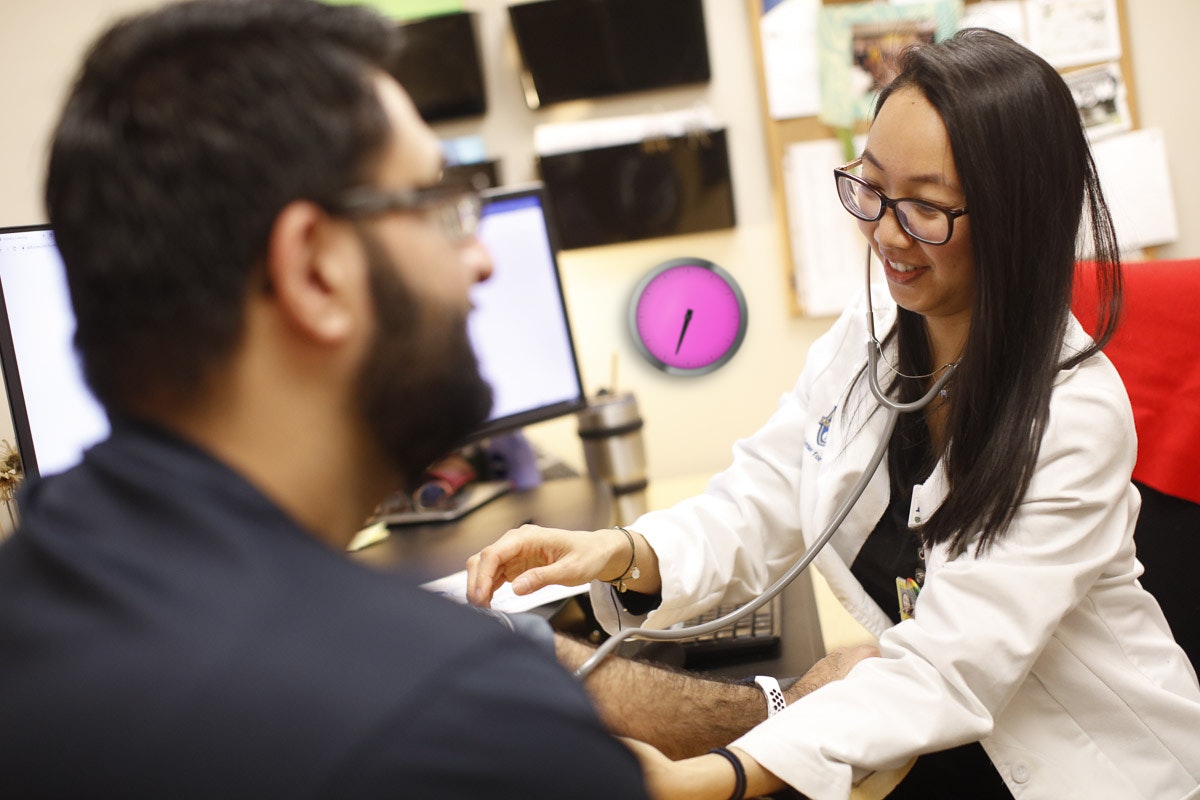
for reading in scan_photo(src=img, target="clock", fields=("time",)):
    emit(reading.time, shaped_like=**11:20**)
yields **6:33**
